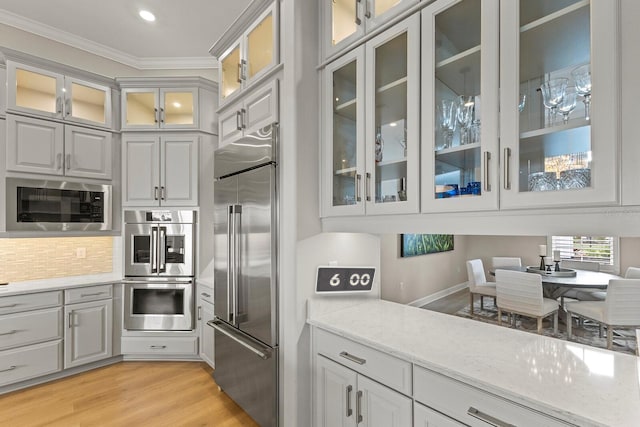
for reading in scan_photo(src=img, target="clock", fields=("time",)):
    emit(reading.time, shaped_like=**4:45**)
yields **6:00**
